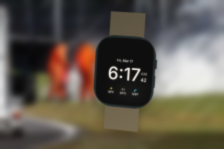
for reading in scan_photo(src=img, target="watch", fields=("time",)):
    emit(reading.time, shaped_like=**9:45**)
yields **6:17**
